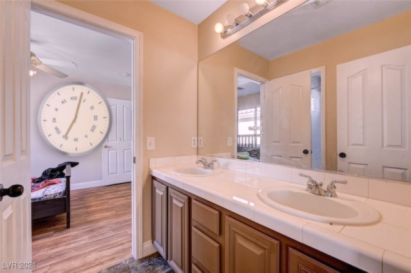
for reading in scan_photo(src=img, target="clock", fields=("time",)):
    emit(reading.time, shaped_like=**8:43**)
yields **7:03**
